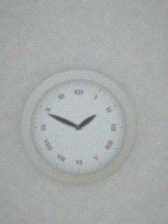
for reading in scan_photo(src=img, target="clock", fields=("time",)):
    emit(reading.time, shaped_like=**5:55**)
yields **1:49**
